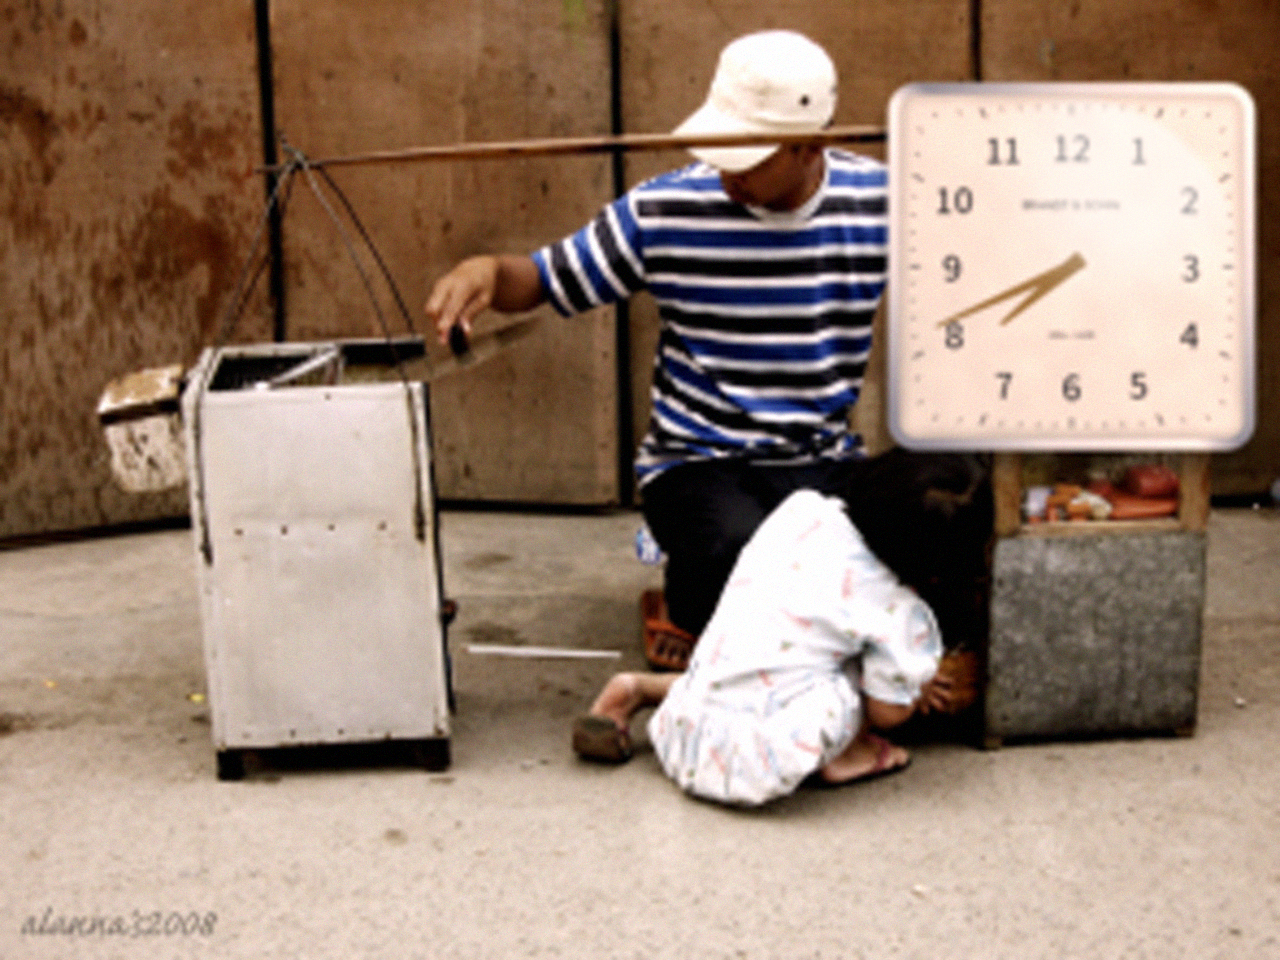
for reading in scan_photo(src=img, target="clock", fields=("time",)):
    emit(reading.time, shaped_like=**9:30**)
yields **7:41**
